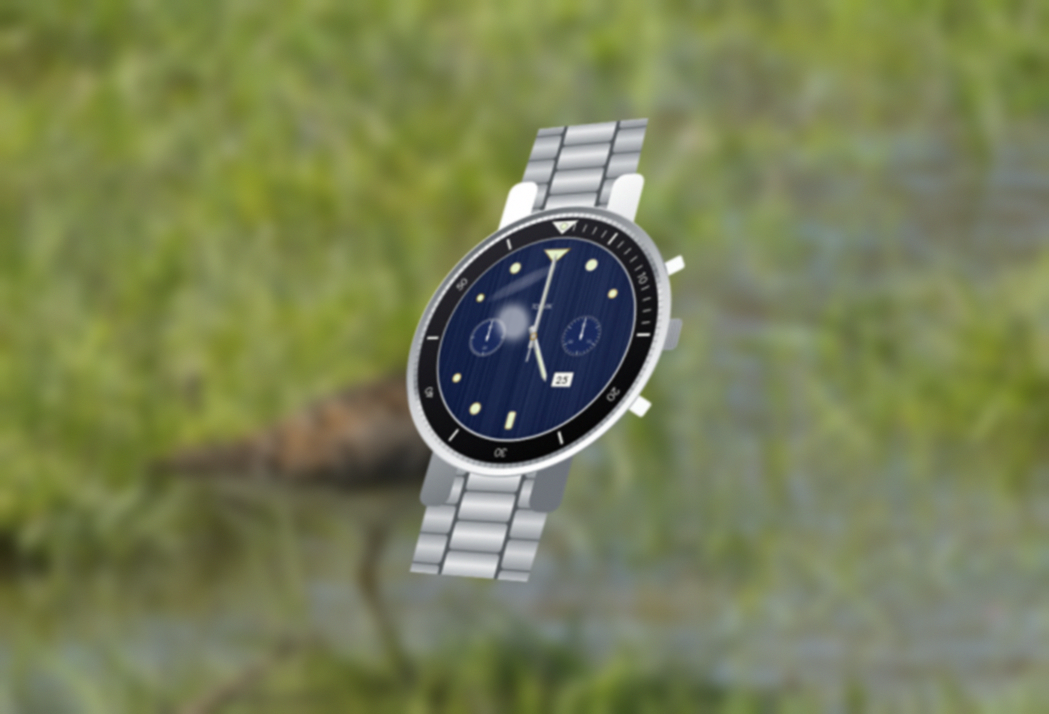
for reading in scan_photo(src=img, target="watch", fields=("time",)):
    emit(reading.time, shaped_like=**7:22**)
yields **5:00**
